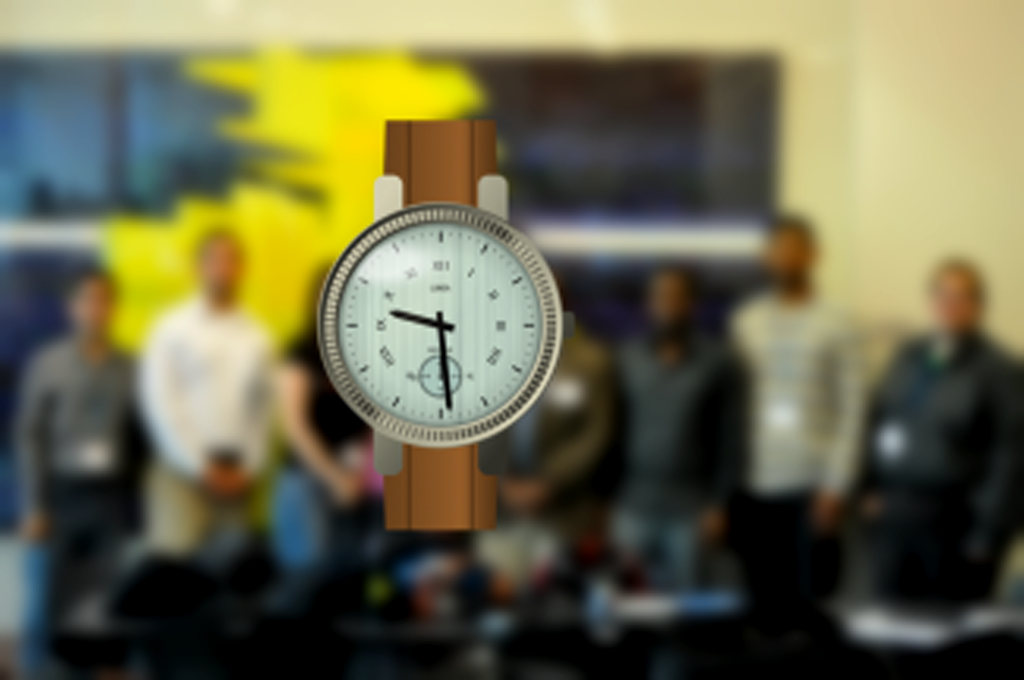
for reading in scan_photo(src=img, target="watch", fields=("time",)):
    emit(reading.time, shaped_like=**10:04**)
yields **9:29**
